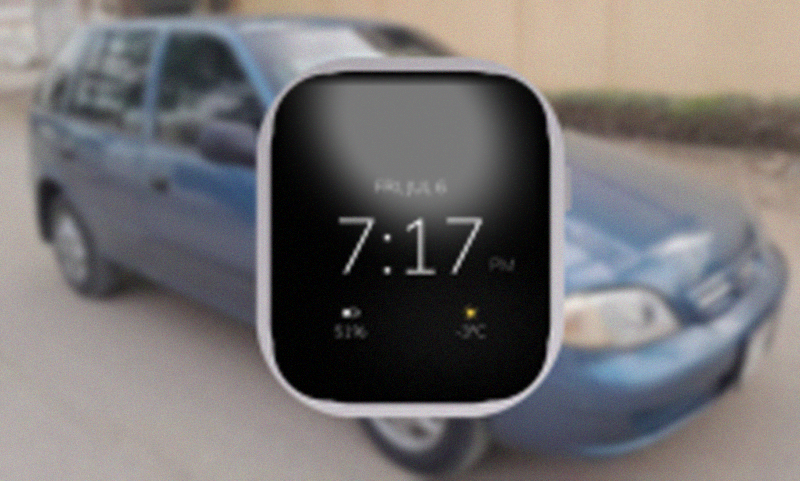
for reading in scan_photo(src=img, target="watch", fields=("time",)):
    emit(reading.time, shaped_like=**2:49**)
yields **7:17**
